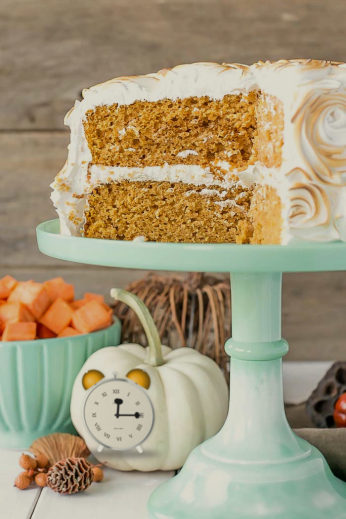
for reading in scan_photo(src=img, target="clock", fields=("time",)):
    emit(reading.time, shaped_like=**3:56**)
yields **12:15**
